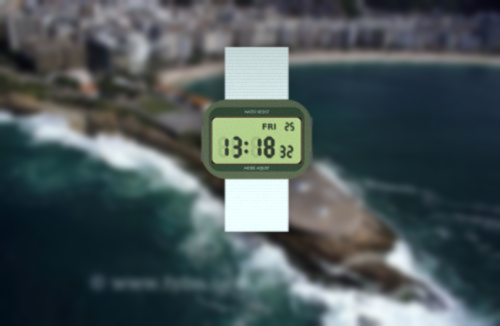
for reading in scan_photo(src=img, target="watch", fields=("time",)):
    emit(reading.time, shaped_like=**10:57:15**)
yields **13:18:32**
